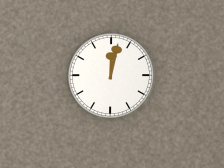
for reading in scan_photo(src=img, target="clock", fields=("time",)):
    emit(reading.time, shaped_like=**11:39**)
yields **12:02**
